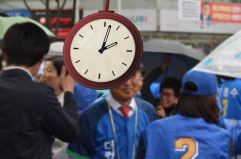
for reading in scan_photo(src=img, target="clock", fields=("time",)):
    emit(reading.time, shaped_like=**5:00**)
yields **2:02**
